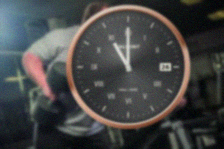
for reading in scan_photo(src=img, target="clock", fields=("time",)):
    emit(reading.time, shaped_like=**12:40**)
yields **11:00**
